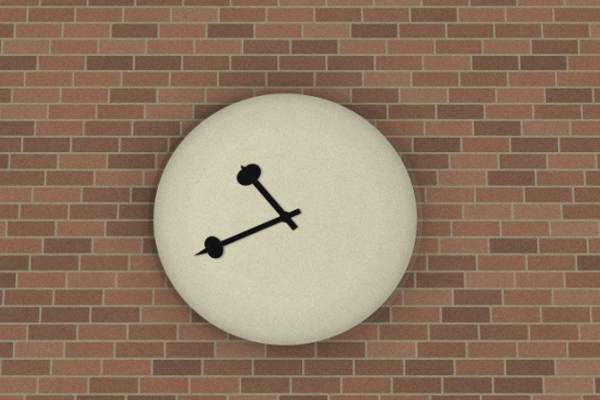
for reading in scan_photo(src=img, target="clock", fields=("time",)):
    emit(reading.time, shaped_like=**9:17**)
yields **10:41**
